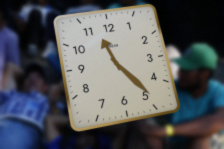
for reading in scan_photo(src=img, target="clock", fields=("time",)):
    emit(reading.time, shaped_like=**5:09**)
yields **11:24**
